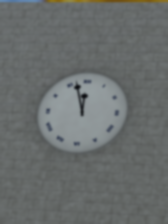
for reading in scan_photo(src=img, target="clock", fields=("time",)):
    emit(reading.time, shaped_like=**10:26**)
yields **11:57**
